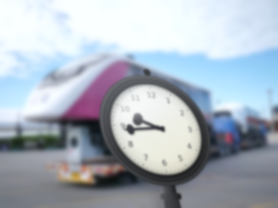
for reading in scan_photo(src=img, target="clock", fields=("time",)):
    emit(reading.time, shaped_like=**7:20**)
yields **9:44**
